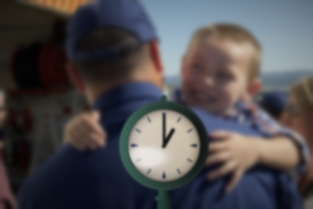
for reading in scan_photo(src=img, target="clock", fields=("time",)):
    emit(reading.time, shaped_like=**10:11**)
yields **1:00**
